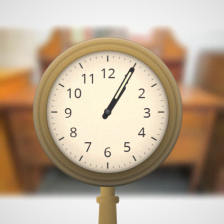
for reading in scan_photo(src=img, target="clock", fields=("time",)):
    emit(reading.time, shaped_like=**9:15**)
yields **1:05**
